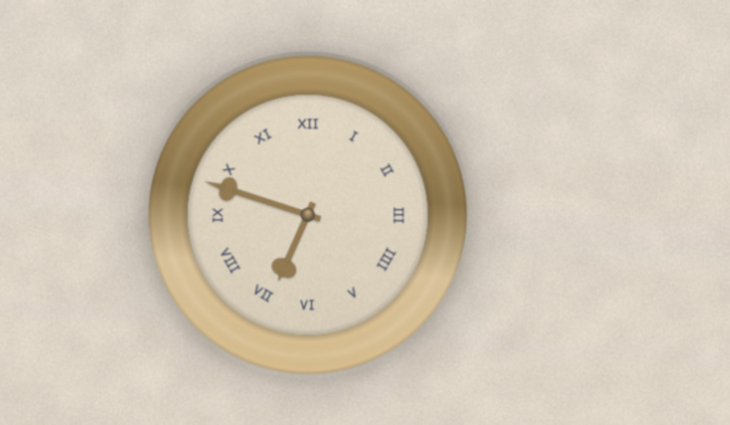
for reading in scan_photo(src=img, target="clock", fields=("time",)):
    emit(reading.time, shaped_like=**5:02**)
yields **6:48**
